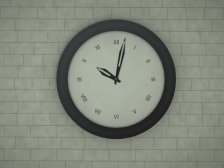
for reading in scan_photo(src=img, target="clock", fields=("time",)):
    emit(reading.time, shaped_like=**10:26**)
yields **10:02**
